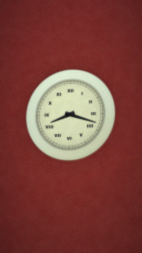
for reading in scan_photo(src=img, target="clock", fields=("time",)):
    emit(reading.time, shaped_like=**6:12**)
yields **8:18**
